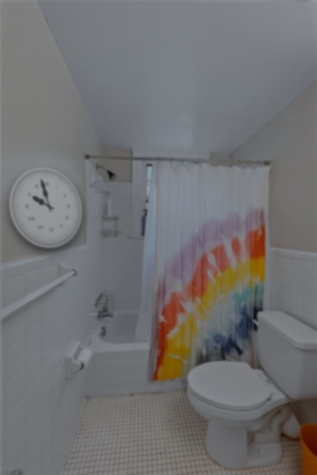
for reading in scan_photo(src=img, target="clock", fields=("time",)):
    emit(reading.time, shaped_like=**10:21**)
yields **9:58**
